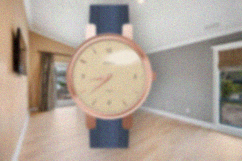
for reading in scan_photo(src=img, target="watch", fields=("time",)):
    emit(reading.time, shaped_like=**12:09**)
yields **8:38**
